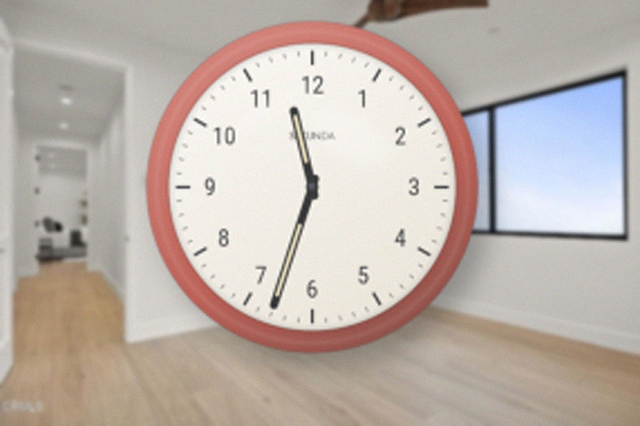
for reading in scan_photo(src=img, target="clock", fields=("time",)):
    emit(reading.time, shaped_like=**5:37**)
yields **11:33**
